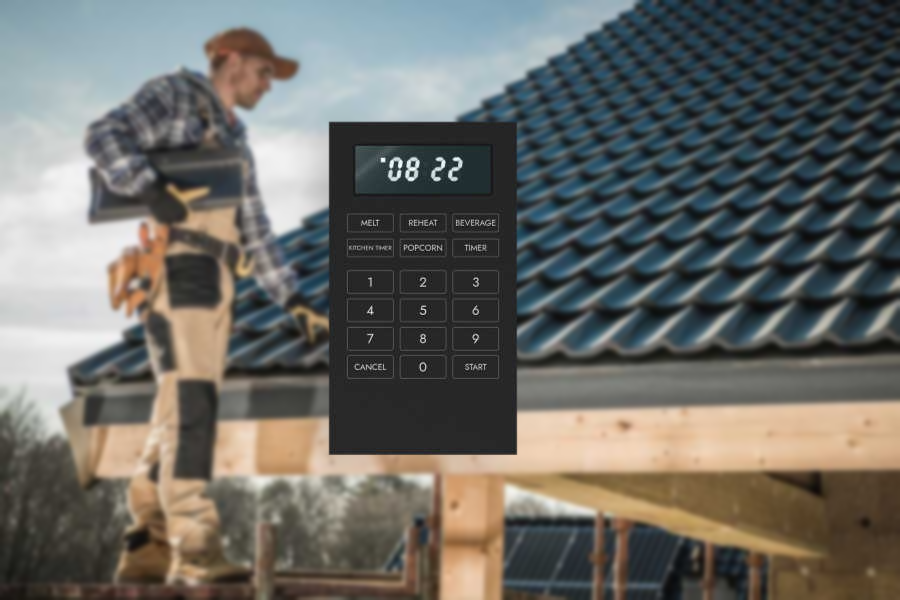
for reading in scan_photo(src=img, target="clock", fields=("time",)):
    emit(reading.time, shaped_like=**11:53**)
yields **8:22**
